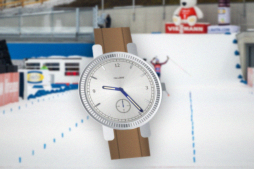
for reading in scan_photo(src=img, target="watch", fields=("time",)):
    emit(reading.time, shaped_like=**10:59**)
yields **9:24**
